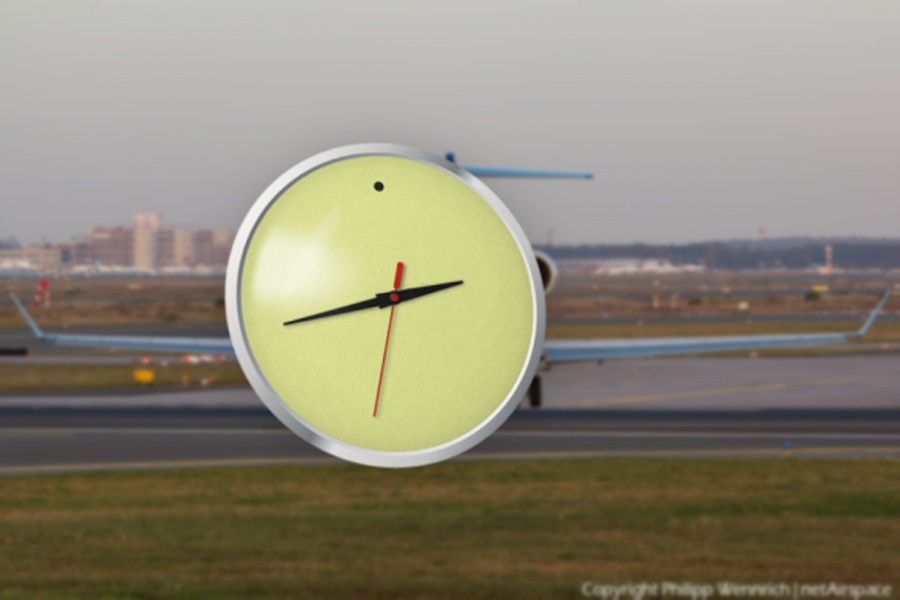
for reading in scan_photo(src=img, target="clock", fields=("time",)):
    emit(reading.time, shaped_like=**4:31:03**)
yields **2:43:33**
